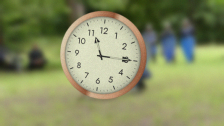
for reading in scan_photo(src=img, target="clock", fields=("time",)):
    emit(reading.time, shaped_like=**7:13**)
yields **11:15**
